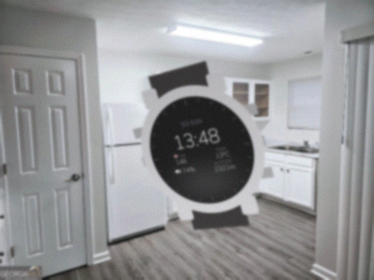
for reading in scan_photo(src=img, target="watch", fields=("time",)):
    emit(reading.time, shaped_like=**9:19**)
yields **13:48**
